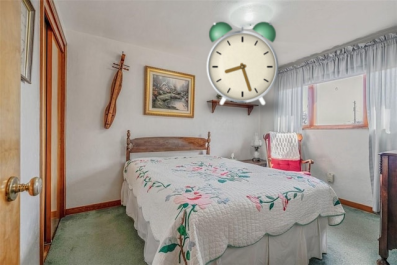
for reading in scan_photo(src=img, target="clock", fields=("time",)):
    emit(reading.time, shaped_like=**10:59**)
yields **8:27**
